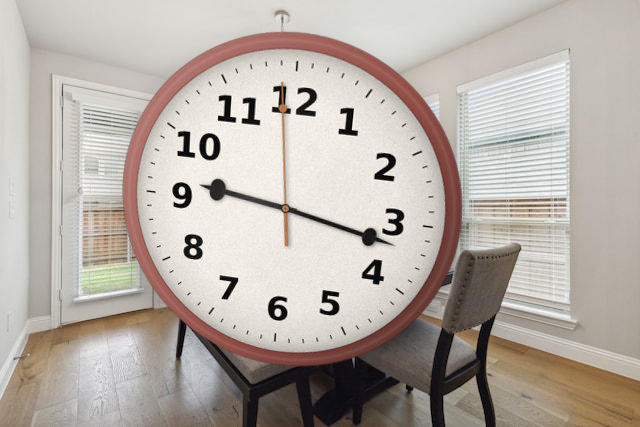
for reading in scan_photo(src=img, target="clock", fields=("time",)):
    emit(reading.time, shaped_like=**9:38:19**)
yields **9:16:59**
